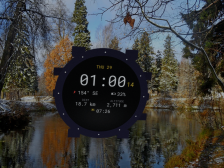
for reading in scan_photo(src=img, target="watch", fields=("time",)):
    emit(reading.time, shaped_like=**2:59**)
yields **1:00**
